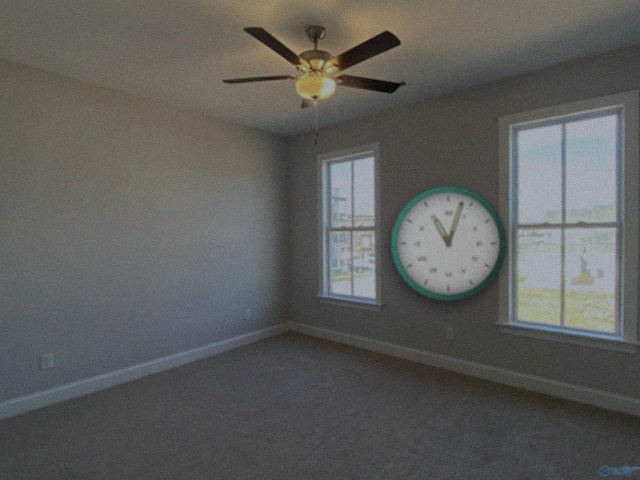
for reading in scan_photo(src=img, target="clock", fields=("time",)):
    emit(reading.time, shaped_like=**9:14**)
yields **11:03**
